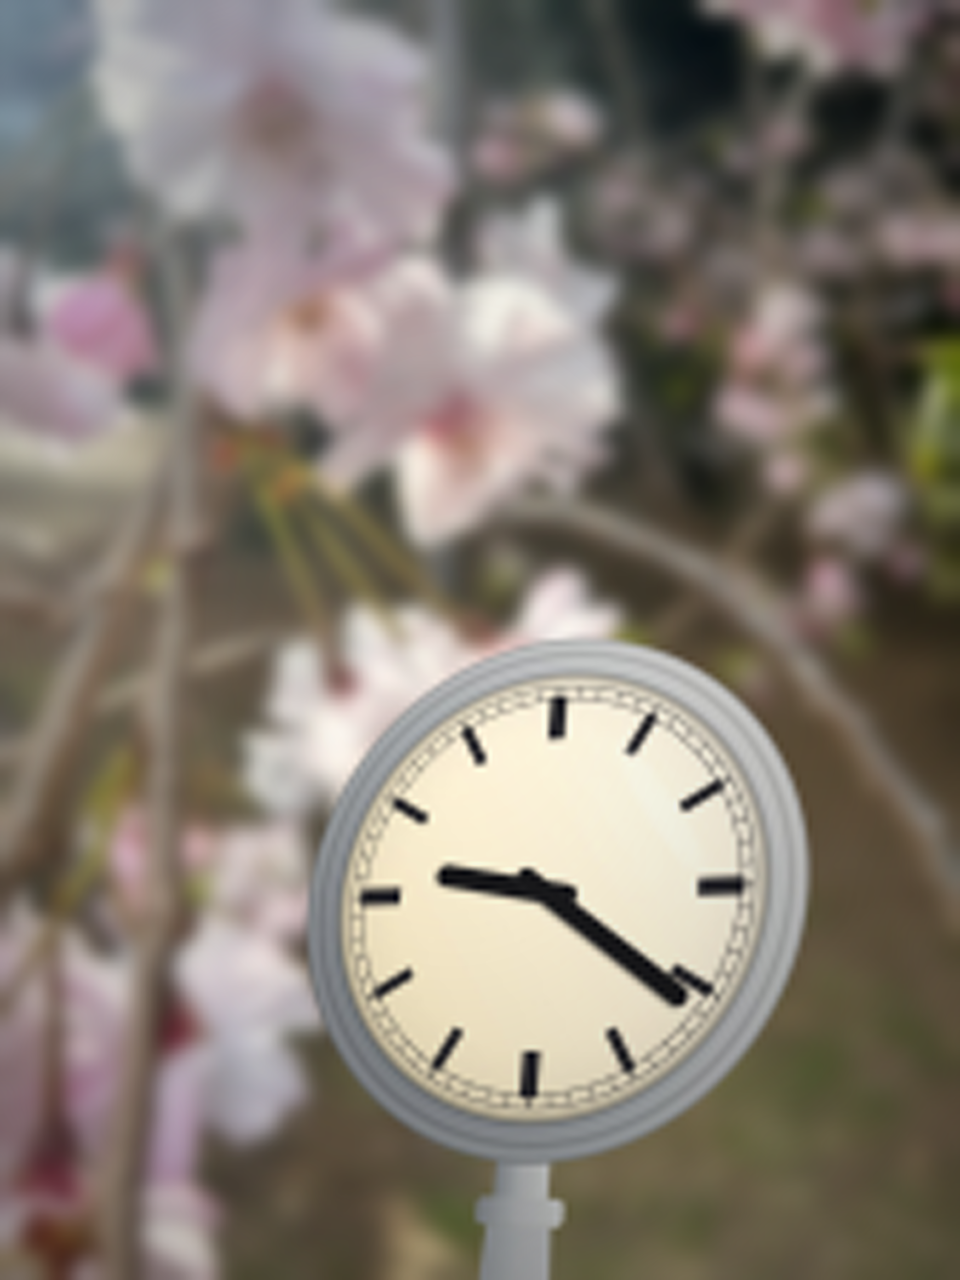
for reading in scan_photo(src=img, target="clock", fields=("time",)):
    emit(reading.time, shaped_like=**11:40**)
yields **9:21**
